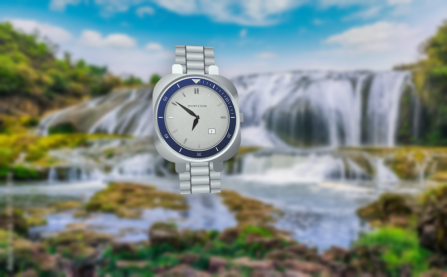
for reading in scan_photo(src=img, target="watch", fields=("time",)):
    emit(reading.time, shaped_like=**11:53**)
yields **6:51**
